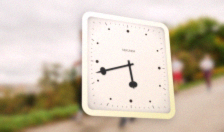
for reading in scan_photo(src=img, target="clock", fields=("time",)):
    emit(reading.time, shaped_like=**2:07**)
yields **5:42**
